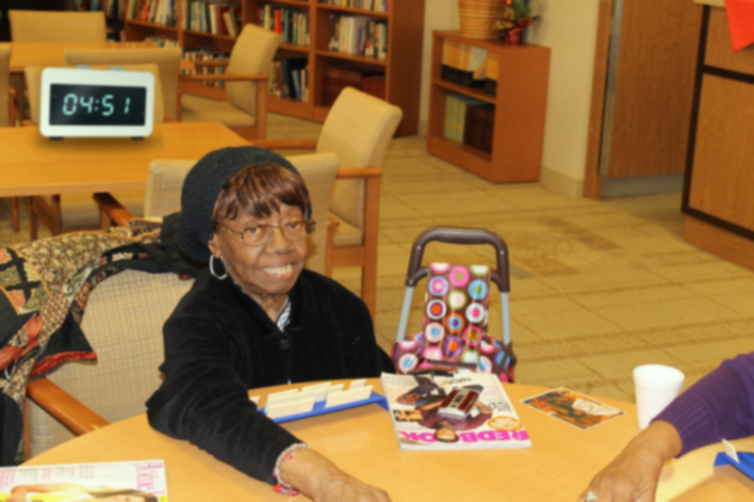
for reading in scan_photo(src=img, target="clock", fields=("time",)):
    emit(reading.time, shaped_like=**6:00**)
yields **4:51**
